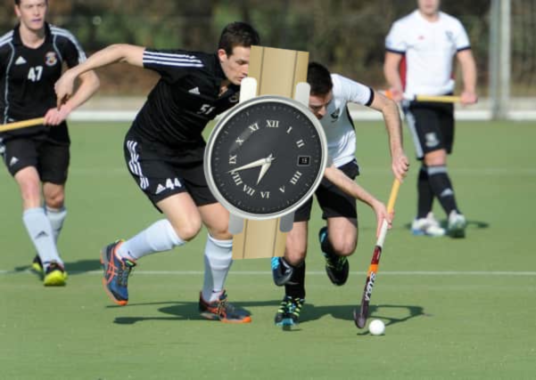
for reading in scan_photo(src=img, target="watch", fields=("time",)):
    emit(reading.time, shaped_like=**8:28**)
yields **6:42**
